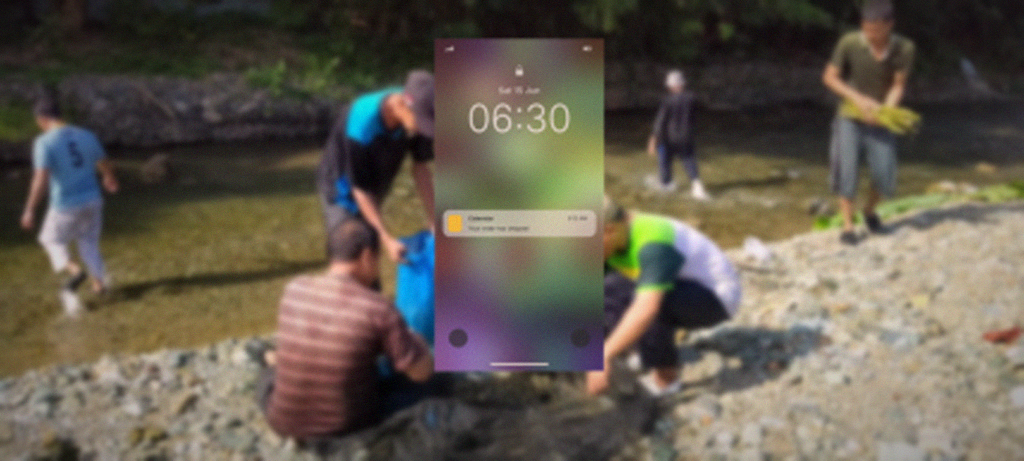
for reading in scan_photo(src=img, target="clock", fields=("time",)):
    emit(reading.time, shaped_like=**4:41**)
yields **6:30**
